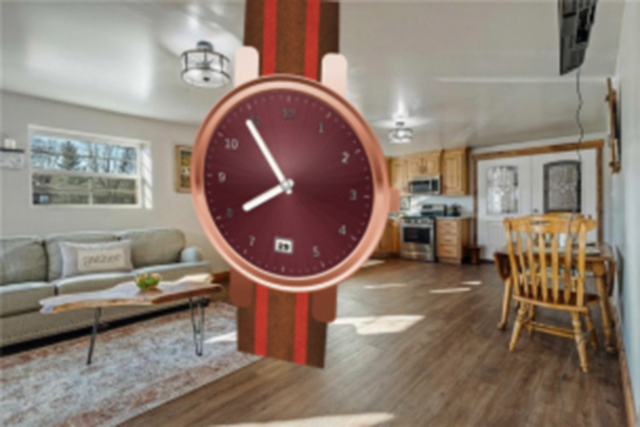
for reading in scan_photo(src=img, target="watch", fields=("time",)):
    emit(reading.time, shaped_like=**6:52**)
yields **7:54**
